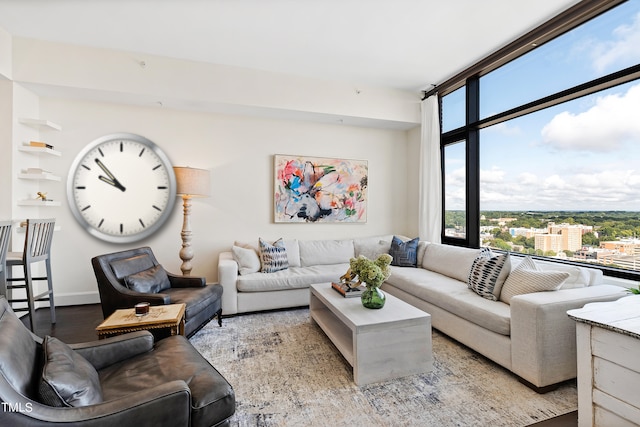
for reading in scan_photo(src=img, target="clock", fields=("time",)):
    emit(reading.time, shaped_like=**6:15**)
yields **9:53**
